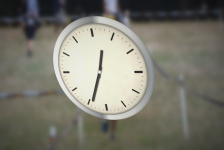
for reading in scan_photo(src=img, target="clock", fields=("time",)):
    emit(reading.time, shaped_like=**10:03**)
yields **12:34**
